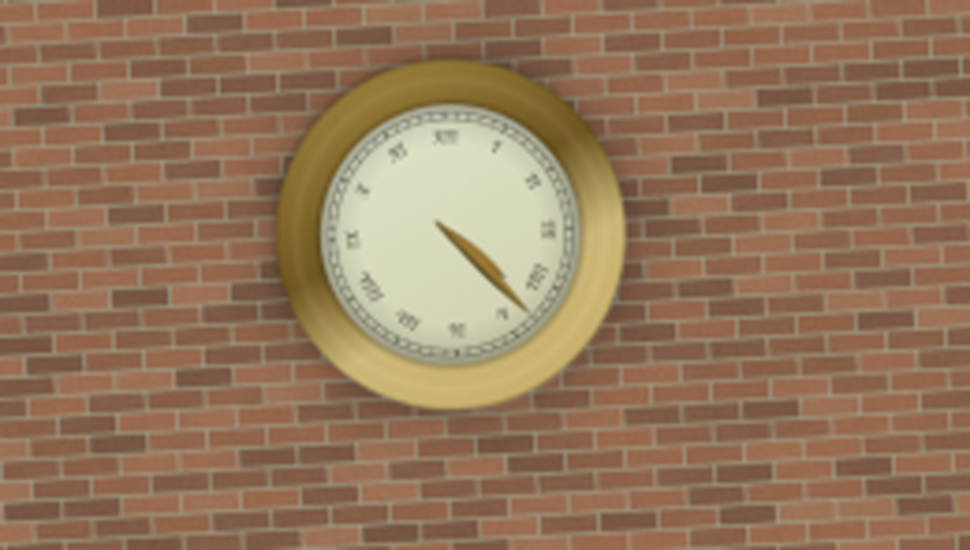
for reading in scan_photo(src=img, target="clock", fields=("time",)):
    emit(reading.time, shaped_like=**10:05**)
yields **4:23**
